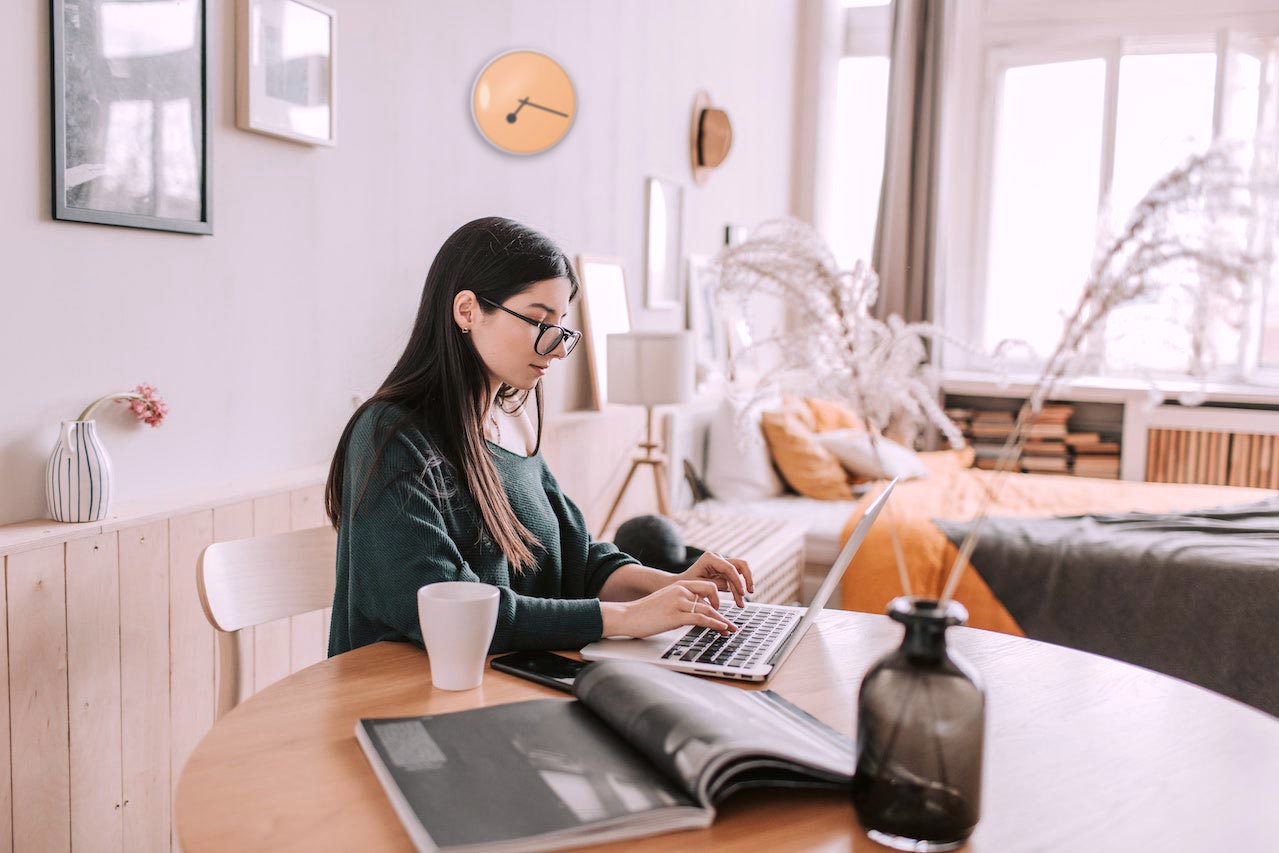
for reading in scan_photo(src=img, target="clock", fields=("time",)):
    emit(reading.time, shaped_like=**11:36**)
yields **7:18**
